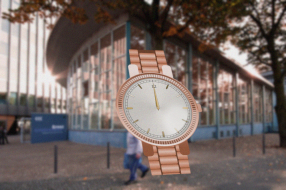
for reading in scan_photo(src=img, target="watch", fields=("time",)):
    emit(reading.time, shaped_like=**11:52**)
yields **12:00**
